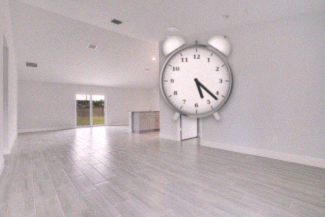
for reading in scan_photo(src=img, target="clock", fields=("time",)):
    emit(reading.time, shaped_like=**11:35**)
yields **5:22**
